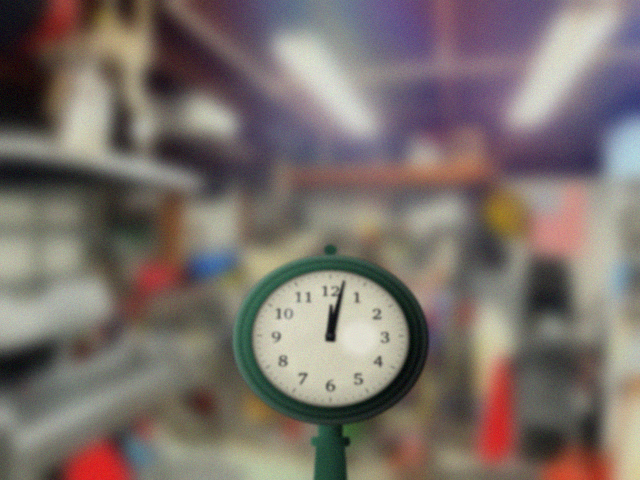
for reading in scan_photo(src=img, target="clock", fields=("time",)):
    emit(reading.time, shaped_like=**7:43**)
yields **12:02**
